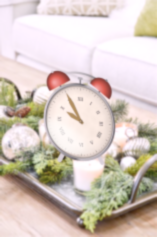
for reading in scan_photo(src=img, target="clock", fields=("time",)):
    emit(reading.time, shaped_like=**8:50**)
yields **9:55**
